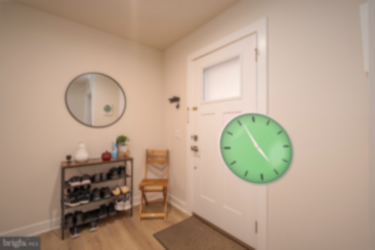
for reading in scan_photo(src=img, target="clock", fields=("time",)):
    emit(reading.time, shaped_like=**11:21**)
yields **4:56**
